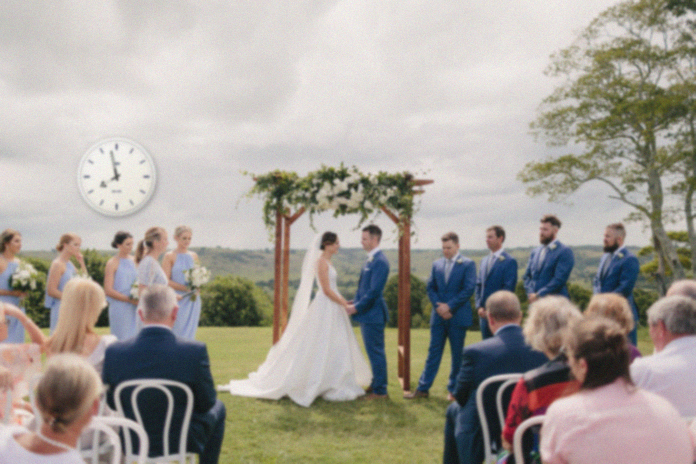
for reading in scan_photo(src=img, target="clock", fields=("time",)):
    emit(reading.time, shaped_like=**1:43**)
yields **7:58**
